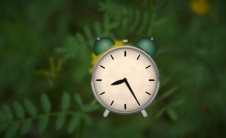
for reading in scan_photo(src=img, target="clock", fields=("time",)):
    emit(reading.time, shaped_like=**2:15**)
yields **8:25**
